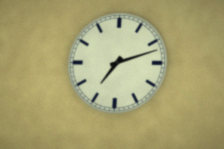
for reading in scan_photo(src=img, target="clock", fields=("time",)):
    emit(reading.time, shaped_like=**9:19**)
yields **7:12**
